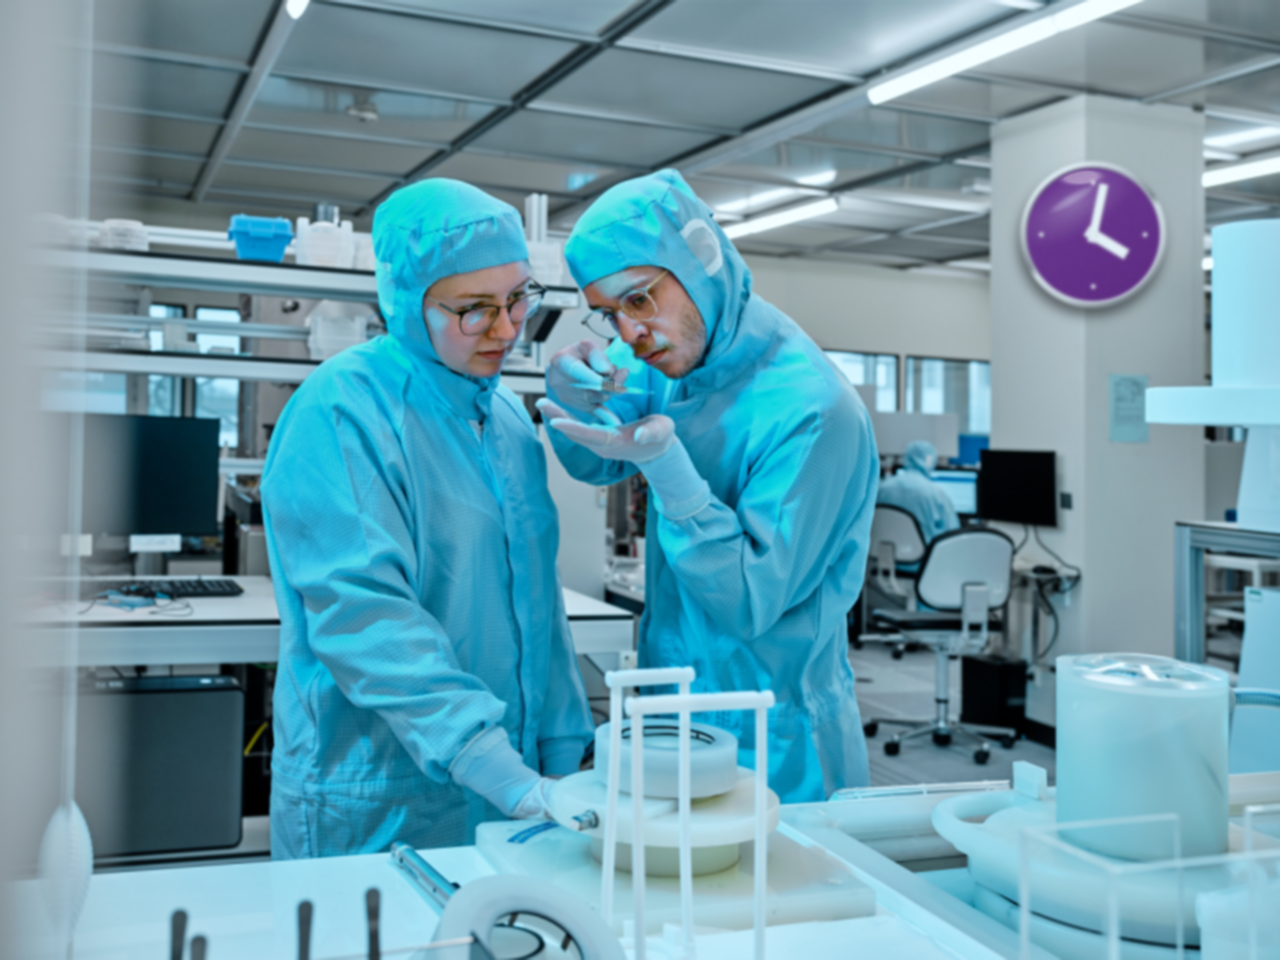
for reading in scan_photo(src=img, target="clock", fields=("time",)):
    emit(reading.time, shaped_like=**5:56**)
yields **4:02**
